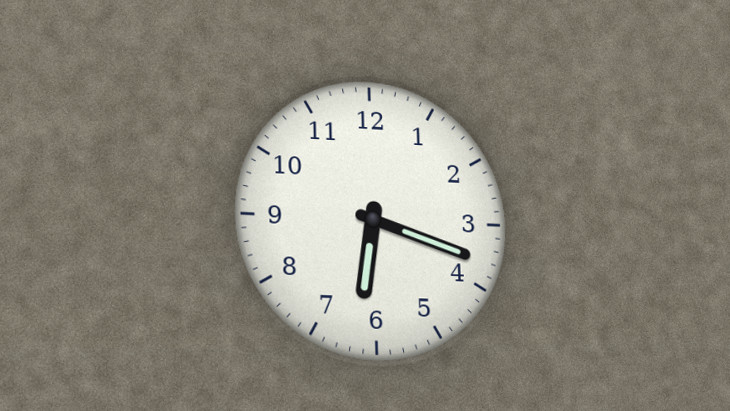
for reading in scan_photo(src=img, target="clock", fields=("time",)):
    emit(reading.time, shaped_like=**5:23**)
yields **6:18**
